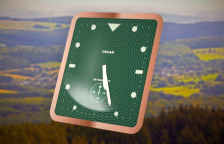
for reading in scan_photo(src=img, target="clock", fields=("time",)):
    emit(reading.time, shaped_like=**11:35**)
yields **5:26**
